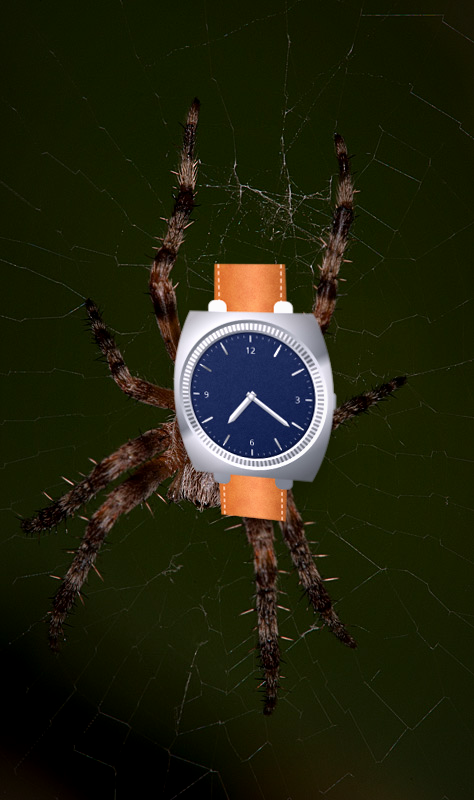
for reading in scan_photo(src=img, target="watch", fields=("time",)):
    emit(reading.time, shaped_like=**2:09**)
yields **7:21**
